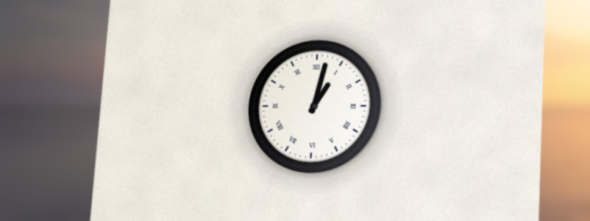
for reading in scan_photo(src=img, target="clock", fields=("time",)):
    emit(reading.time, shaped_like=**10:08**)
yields **1:02**
